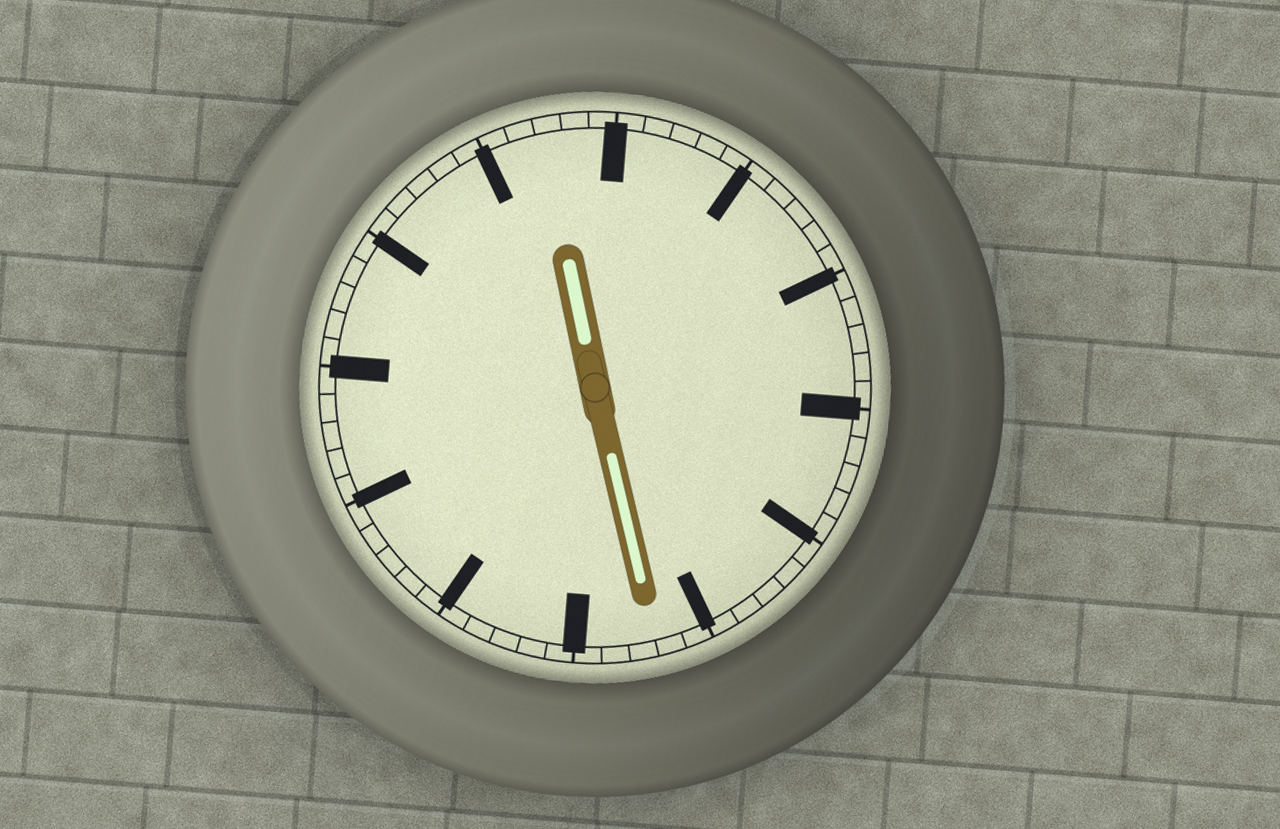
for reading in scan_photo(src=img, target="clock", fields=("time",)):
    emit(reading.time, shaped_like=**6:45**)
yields **11:27**
